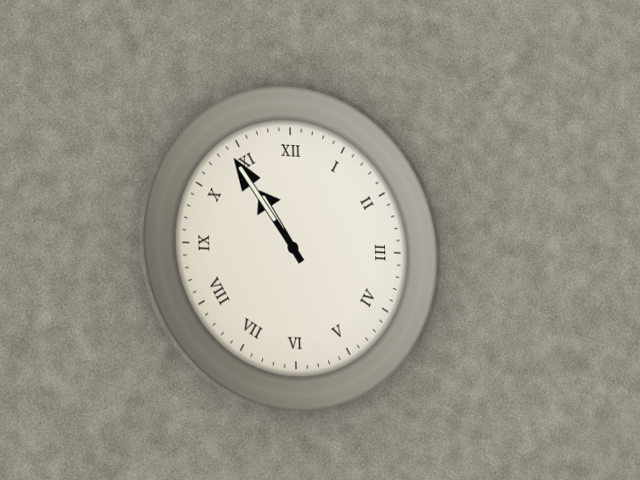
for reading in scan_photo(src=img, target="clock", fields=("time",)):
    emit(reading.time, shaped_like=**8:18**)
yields **10:54**
